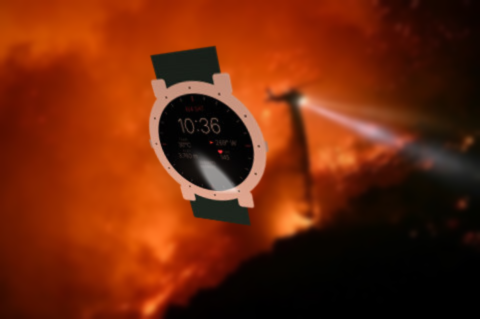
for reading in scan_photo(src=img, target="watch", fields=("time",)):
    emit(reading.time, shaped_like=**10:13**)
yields **10:36**
